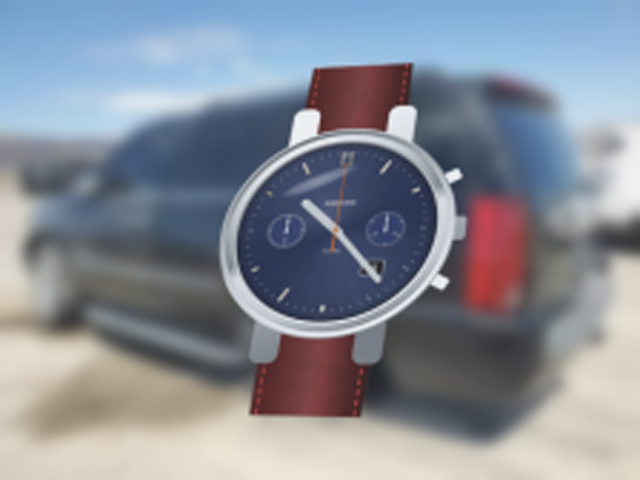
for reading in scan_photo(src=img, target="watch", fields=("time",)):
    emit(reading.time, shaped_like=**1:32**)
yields **10:23**
